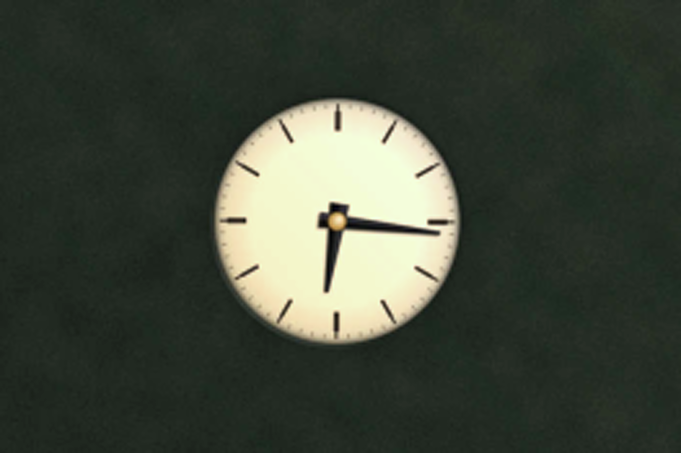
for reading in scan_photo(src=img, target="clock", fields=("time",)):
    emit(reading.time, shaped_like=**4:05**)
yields **6:16**
